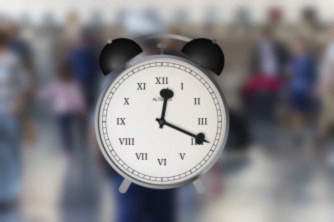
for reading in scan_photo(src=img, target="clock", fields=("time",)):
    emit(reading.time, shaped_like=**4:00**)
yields **12:19**
